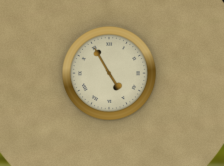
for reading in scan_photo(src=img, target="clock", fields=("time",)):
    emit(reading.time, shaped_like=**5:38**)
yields **4:55**
